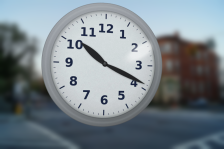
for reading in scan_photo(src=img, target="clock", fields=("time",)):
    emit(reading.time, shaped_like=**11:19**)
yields **10:19**
